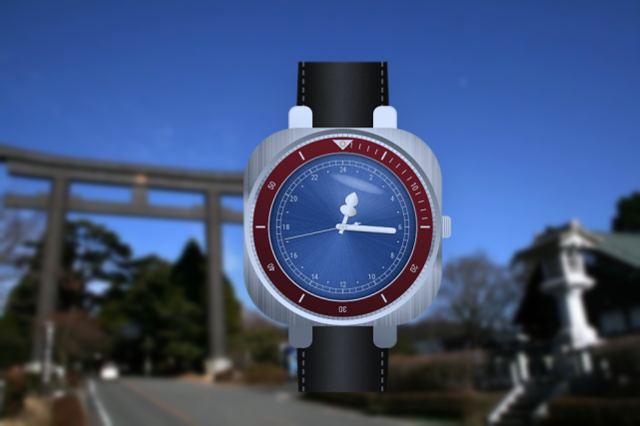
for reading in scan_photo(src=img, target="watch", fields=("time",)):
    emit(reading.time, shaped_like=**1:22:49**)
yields **1:15:43**
